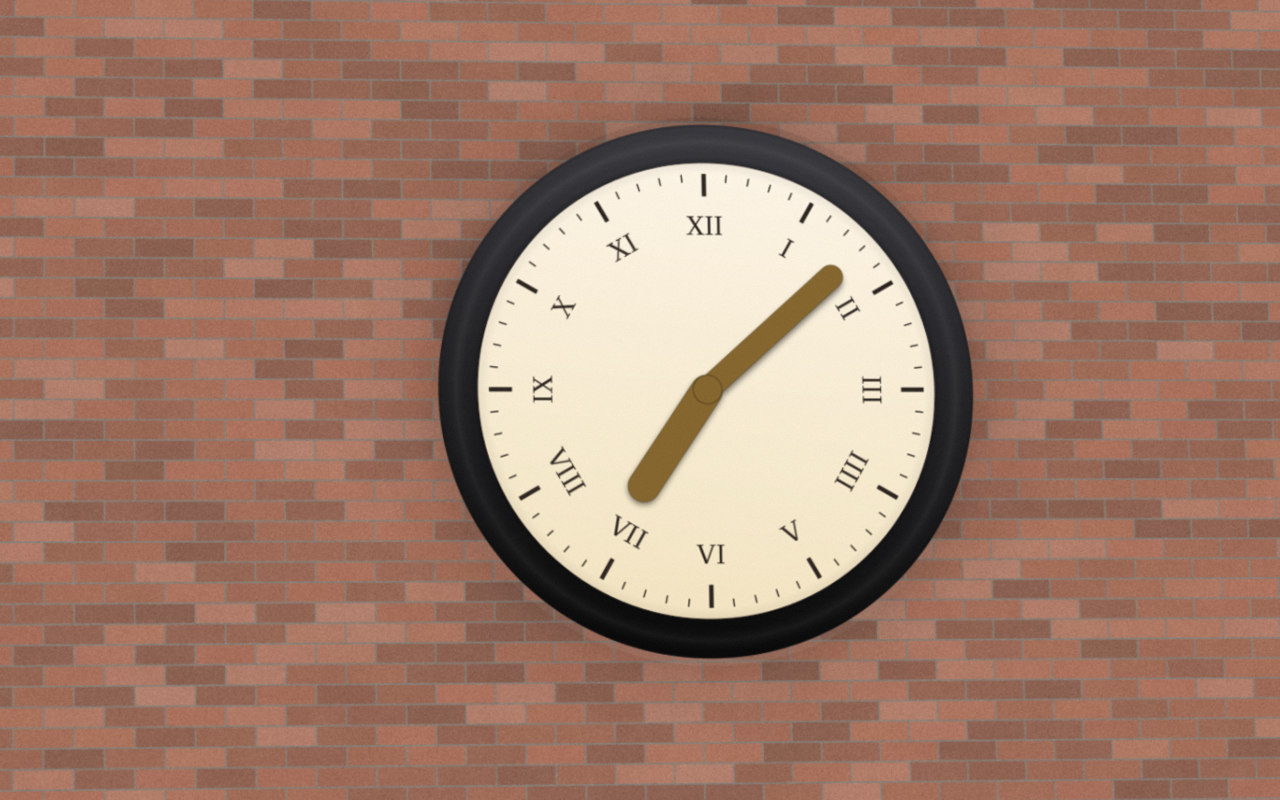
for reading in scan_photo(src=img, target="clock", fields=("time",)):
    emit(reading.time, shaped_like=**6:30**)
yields **7:08**
